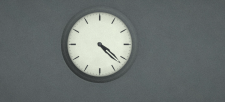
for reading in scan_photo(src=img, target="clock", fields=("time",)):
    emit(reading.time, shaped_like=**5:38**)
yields **4:22**
